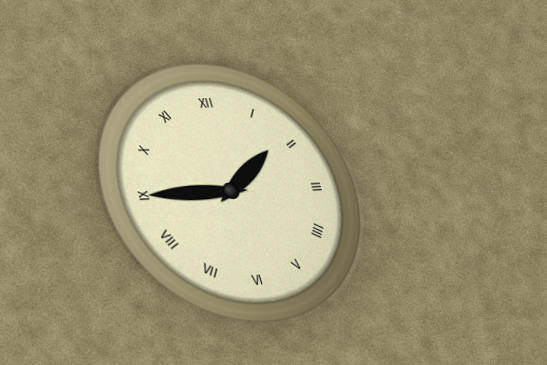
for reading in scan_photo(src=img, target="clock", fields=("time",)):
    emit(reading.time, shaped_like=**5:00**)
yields **1:45**
